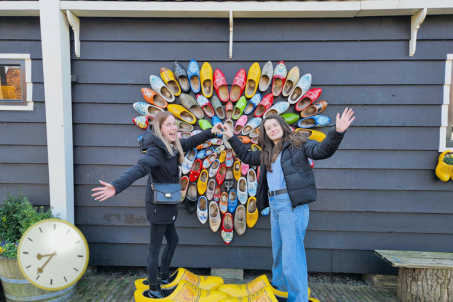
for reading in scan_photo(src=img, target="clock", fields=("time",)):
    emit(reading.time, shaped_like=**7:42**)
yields **8:36**
